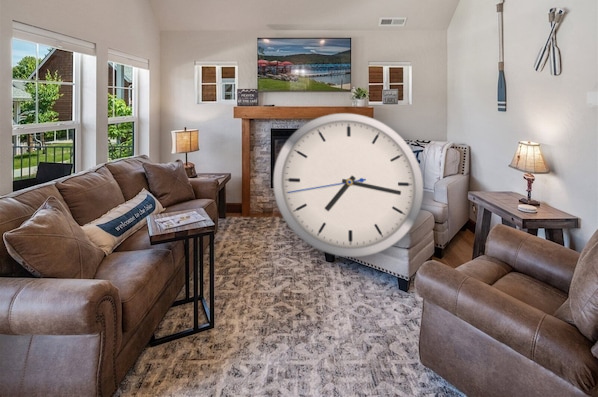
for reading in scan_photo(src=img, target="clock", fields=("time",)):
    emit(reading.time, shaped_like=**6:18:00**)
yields **7:16:43**
